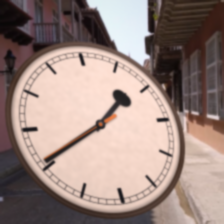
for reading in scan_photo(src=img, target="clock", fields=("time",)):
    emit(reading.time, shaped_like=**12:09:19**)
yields **1:40:41**
